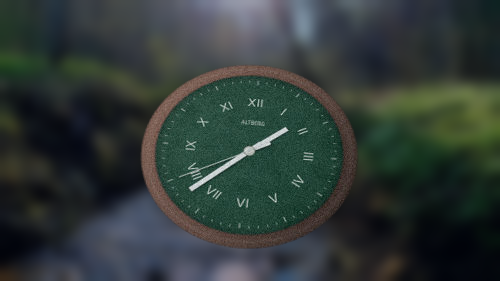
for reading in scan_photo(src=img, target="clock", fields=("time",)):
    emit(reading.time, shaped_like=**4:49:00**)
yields **1:37:40**
